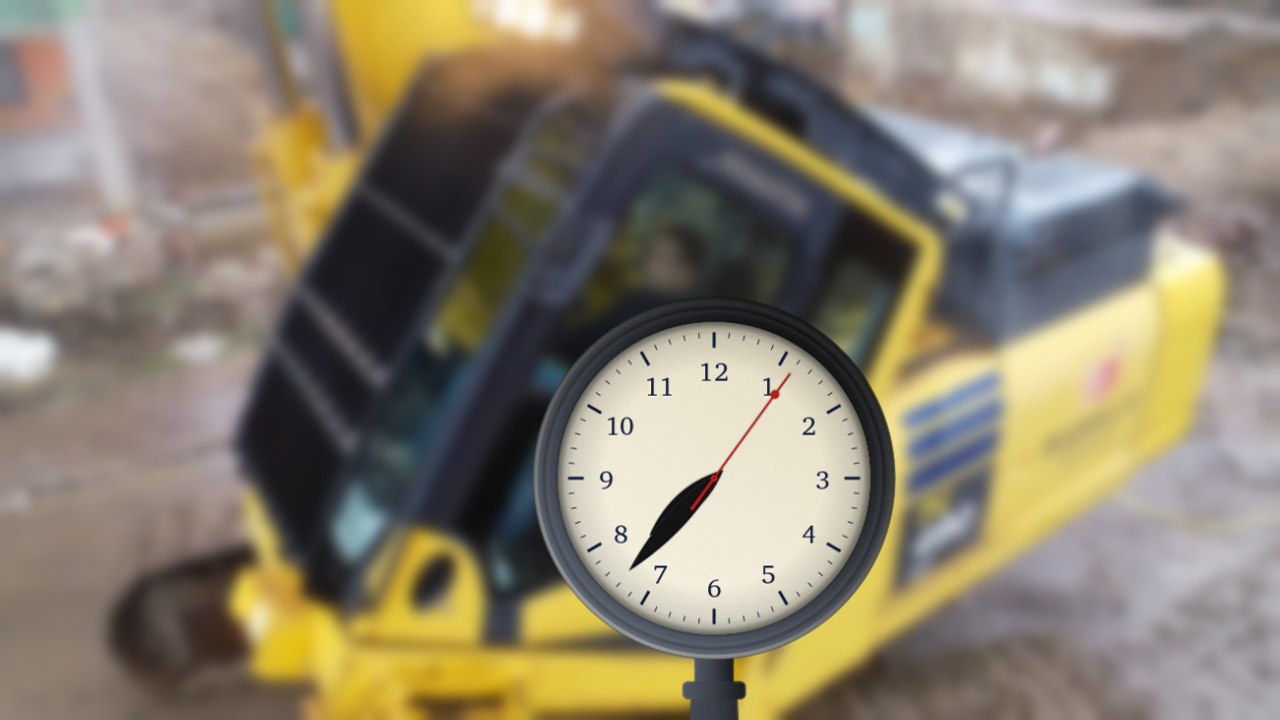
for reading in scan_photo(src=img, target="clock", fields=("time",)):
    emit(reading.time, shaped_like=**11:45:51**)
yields **7:37:06**
